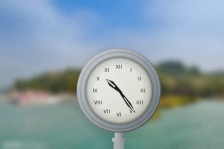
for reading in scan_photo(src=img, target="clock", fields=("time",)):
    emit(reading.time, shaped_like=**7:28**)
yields **10:24**
